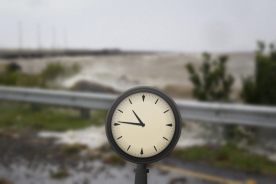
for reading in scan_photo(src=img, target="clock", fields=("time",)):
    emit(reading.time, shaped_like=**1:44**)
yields **10:46**
